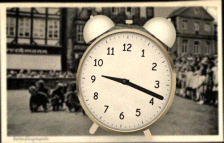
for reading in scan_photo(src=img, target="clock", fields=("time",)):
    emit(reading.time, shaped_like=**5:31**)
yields **9:18**
